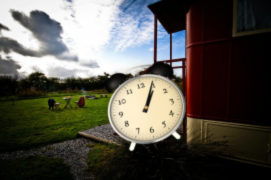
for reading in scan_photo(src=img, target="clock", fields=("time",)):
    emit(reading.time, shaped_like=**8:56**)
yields **1:04**
